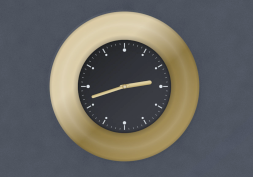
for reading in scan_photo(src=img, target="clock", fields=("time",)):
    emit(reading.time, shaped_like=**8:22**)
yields **2:42**
